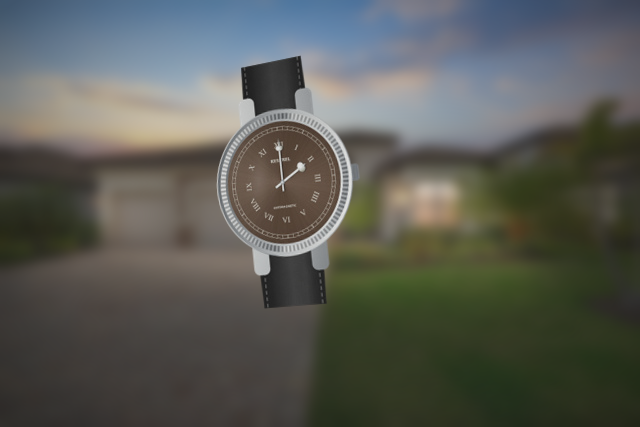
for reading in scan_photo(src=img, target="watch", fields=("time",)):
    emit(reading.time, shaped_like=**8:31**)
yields **2:00**
